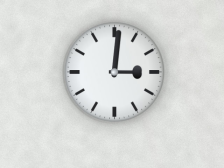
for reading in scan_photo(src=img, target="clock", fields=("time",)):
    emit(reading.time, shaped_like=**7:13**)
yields **3:01**
